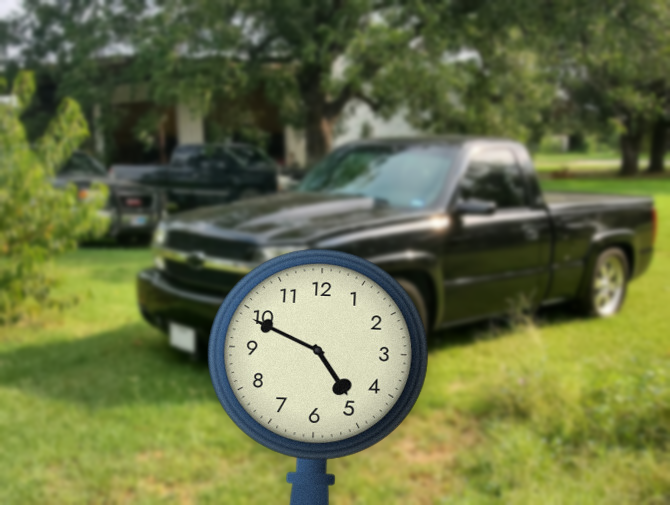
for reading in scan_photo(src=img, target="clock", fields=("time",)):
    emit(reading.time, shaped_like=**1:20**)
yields **4:49**
